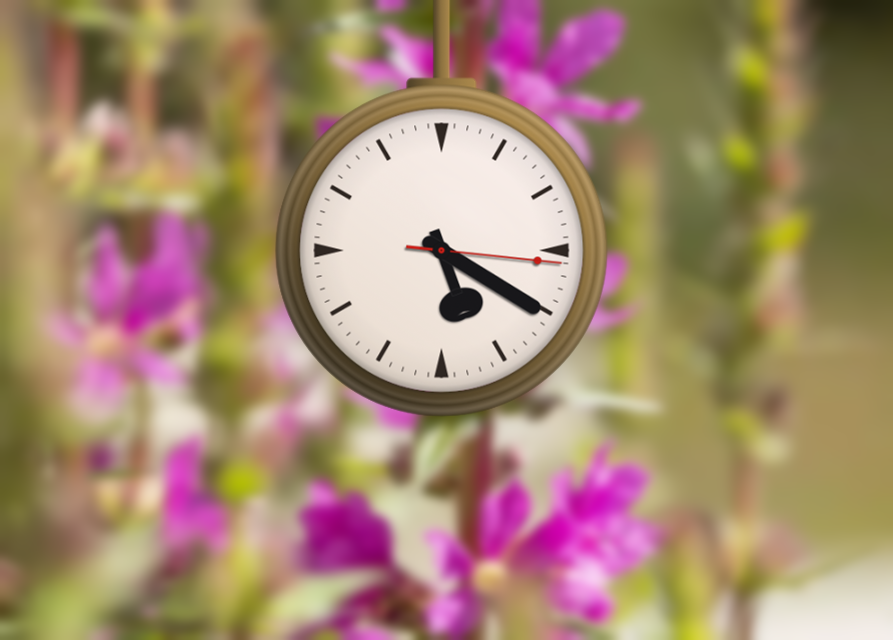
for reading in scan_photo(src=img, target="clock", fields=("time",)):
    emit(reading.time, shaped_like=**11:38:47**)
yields **5:20:16**
